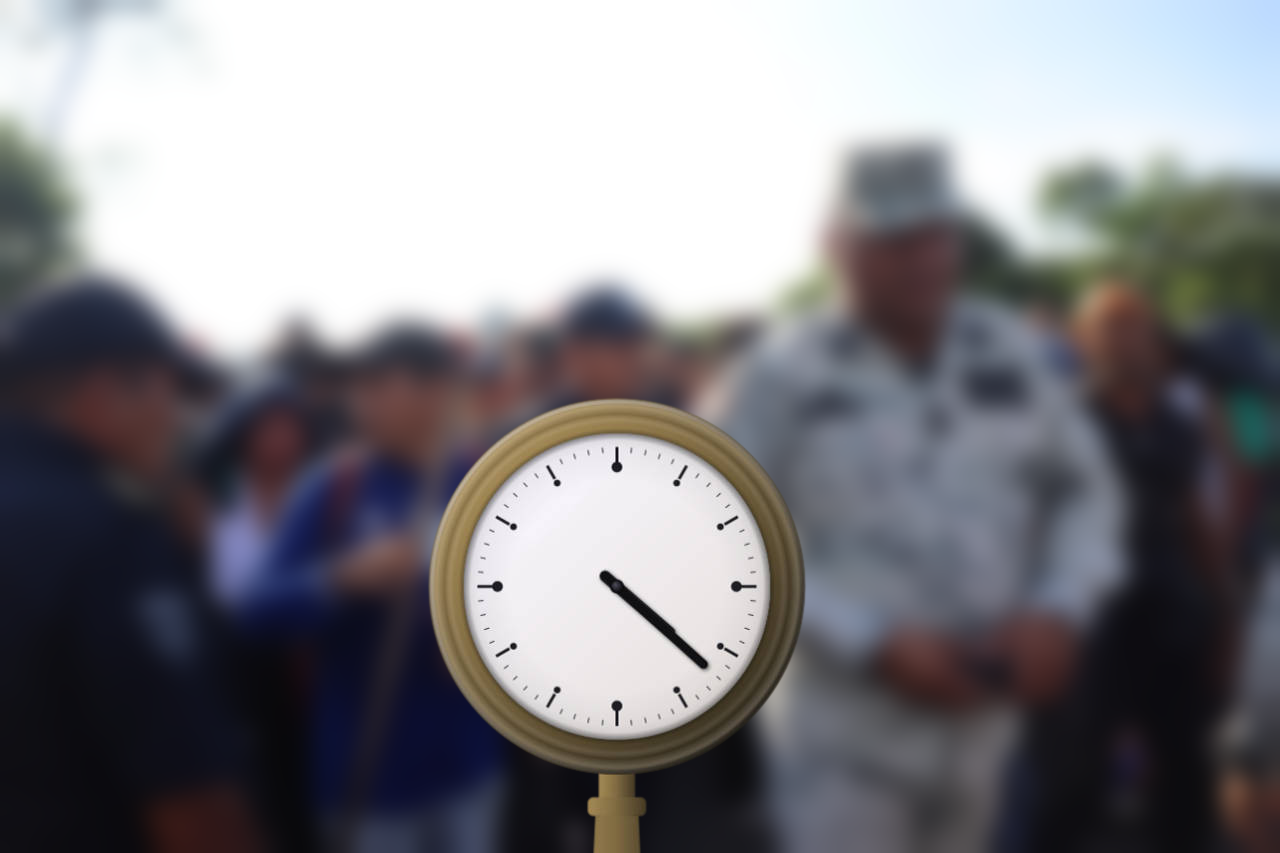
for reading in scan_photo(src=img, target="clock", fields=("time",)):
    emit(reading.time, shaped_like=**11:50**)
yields **4:22**
